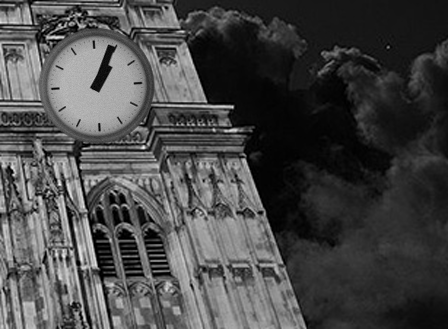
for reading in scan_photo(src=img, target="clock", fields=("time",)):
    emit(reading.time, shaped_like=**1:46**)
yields **1:04**
